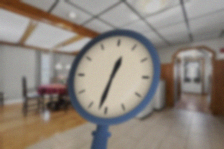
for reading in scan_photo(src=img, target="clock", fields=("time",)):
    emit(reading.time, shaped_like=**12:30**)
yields **12:32**
